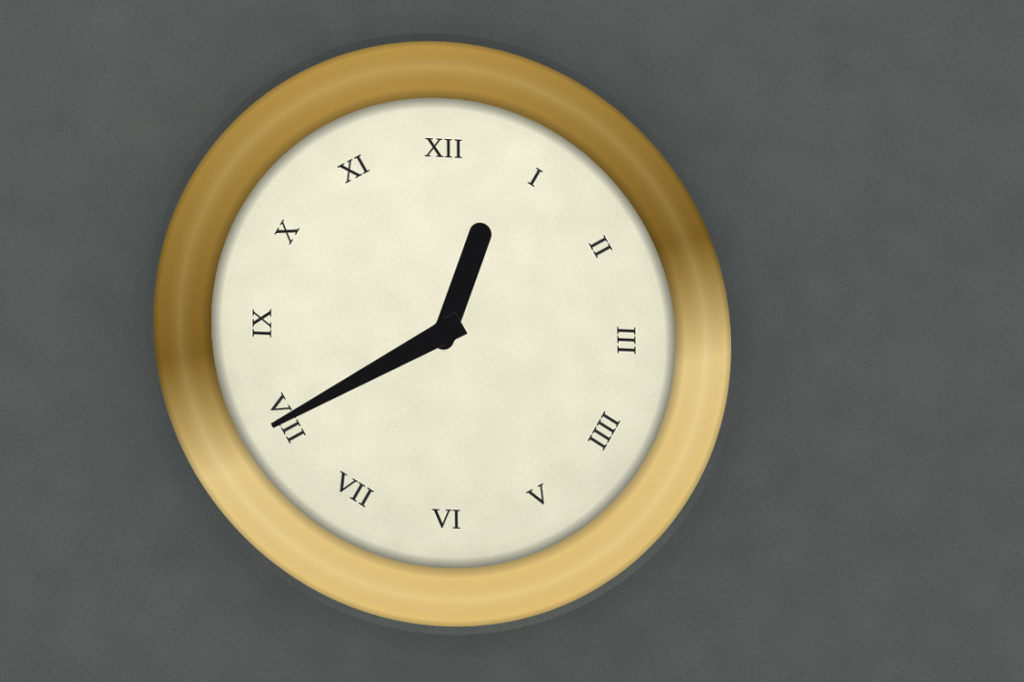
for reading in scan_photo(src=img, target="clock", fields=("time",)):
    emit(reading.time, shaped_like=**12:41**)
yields **12:40**
